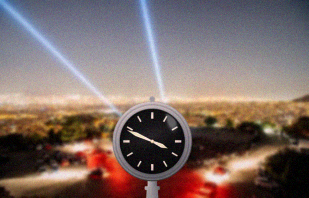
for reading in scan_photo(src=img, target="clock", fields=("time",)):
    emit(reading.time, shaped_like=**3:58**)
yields **3:49**
